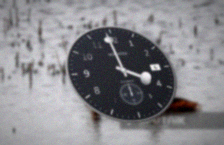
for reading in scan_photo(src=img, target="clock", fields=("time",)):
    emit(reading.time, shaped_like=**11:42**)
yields **3:59**
